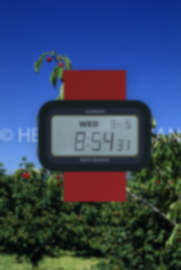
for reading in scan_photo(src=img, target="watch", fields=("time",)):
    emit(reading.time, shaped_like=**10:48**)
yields **8:54**
